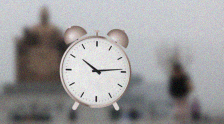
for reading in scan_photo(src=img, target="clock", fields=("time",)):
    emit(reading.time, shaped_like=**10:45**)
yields **10:14**
